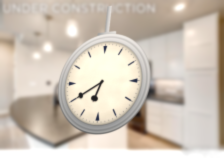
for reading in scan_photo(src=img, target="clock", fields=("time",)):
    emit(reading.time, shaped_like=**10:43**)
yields **6:40**
